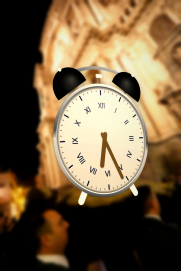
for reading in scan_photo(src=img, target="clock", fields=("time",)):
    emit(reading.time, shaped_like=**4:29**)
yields **6:26**
